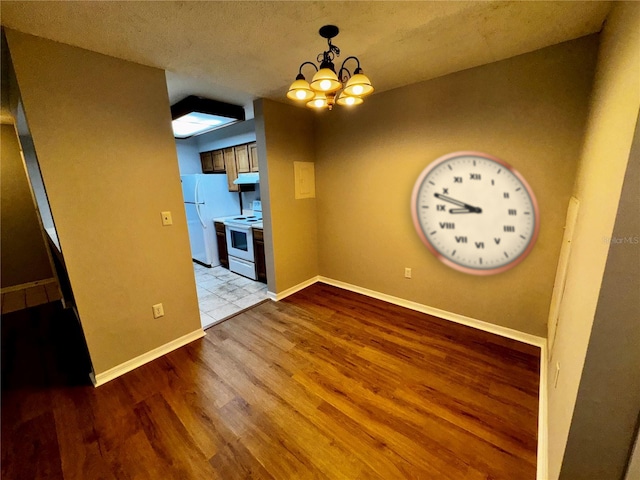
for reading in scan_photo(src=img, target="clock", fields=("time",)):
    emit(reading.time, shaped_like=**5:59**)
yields **8:48**
